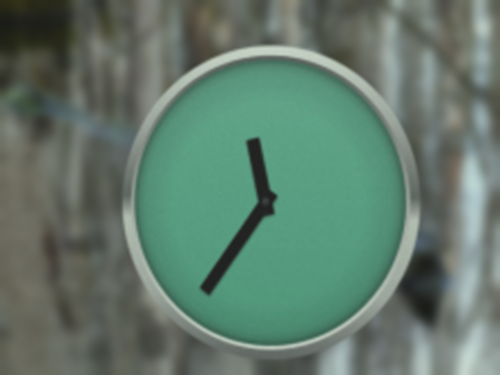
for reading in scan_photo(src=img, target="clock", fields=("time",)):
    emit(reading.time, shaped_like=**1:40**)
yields **11:36**
